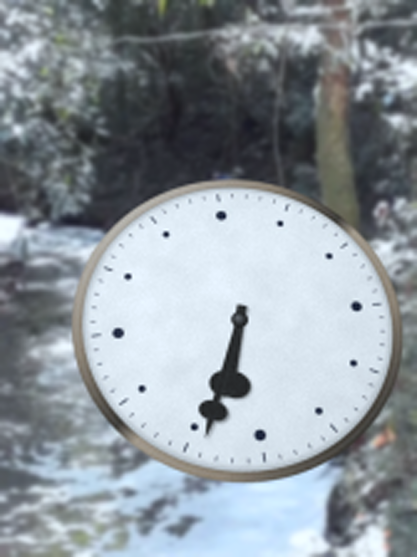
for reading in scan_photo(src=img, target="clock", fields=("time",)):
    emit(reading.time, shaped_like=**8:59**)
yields **6:34**
